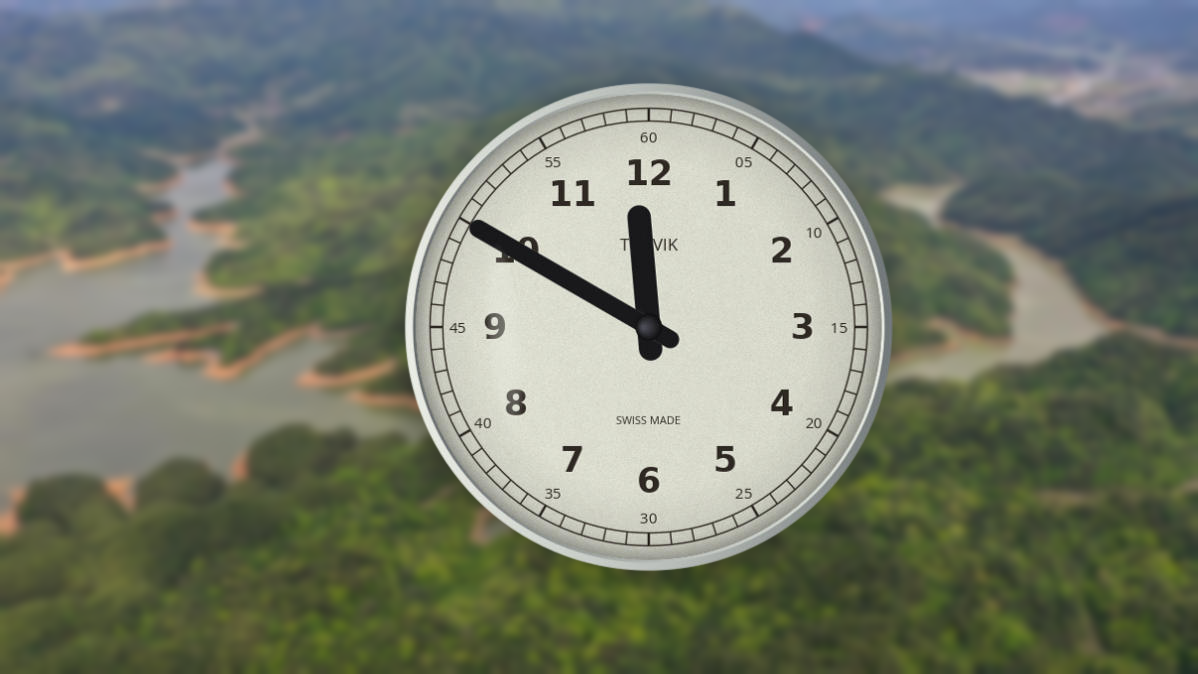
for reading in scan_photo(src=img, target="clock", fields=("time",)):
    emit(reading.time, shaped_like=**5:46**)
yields **11:50**
